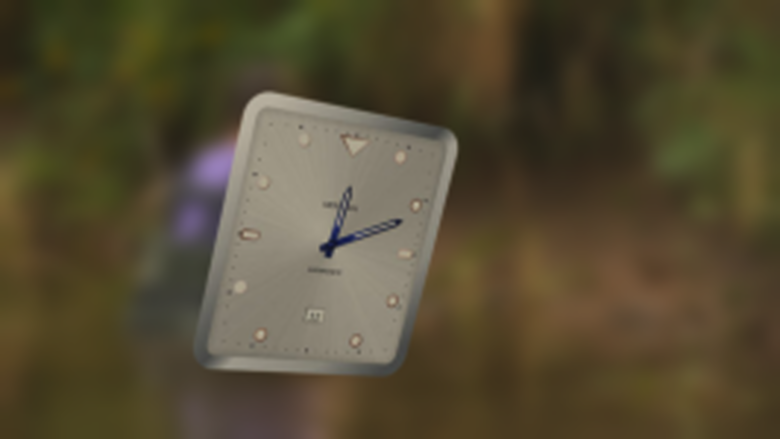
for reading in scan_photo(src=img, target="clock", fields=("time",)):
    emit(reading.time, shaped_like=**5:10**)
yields **12:11**
